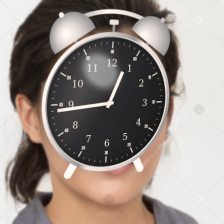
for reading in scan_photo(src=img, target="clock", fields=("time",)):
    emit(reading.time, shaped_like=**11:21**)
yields **12:44**
